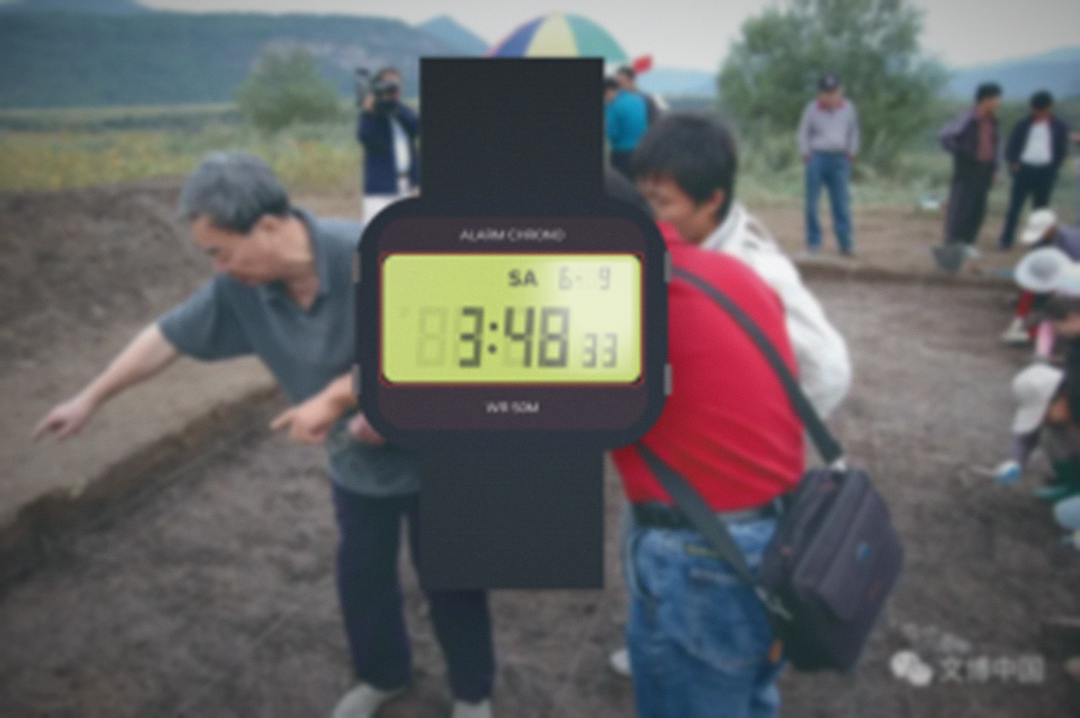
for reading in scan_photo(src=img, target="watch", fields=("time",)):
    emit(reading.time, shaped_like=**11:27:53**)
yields **3:48:33**
